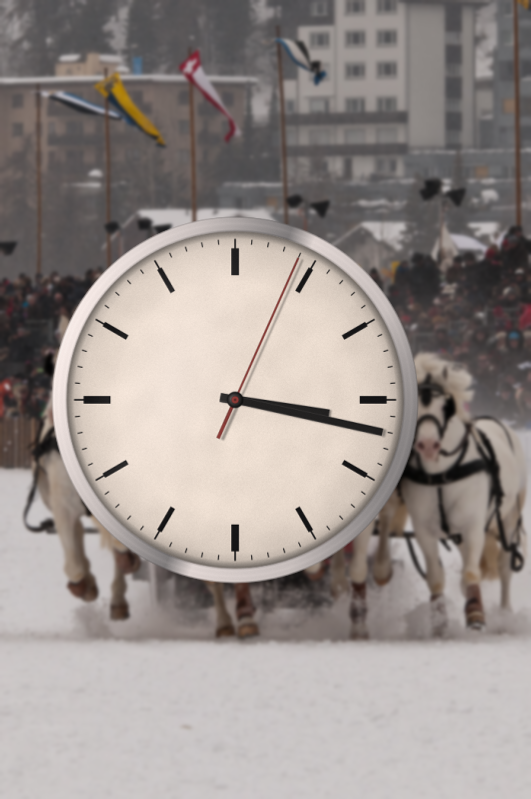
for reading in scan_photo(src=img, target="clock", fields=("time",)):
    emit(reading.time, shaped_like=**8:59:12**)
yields **3:17:04**
